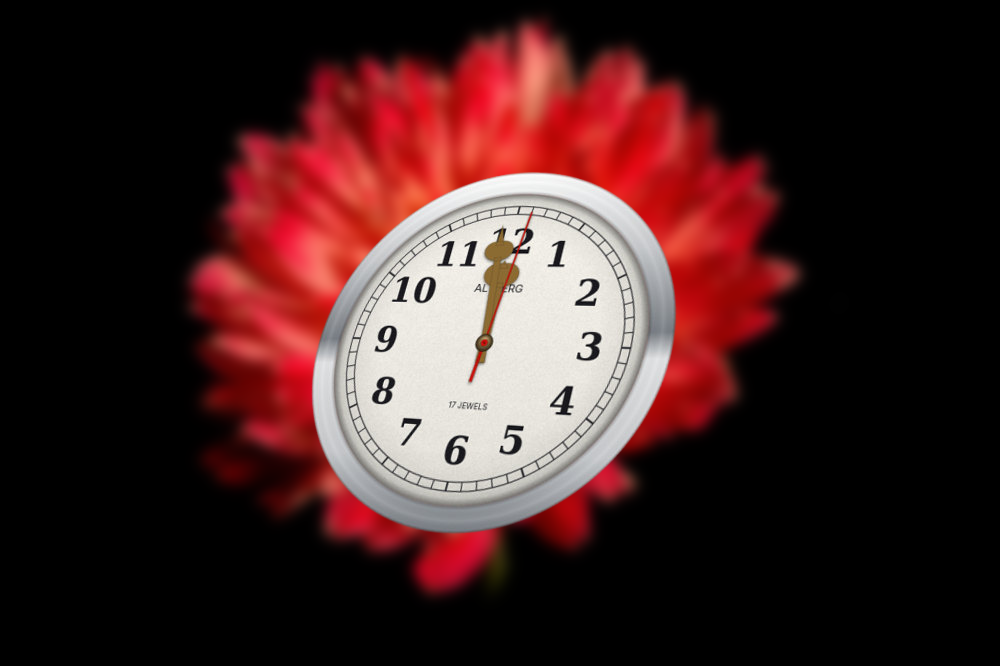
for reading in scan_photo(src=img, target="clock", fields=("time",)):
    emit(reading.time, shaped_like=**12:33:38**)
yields **11:59:01**
